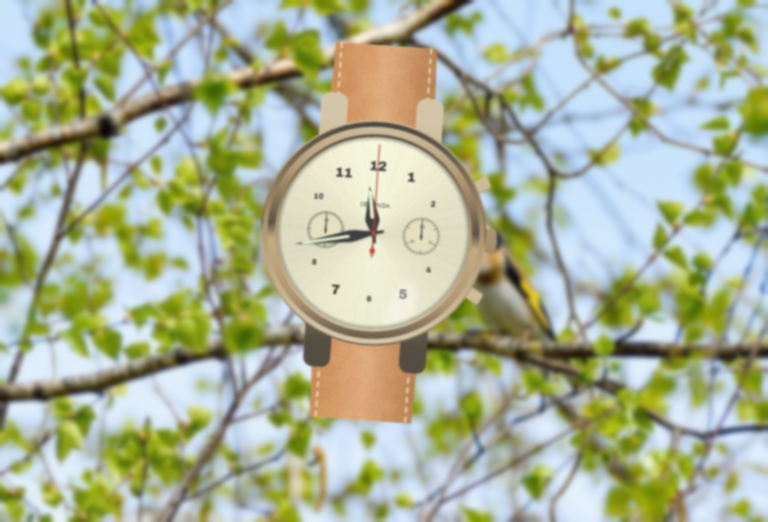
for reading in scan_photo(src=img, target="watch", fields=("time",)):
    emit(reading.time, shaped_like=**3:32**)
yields **11:43**
